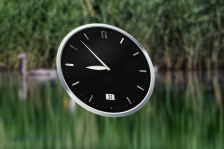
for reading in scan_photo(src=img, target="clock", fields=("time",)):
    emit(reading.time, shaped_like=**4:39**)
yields **8:53**
